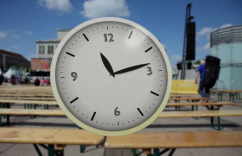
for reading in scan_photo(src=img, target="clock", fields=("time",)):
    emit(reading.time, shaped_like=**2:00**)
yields **11:13**
